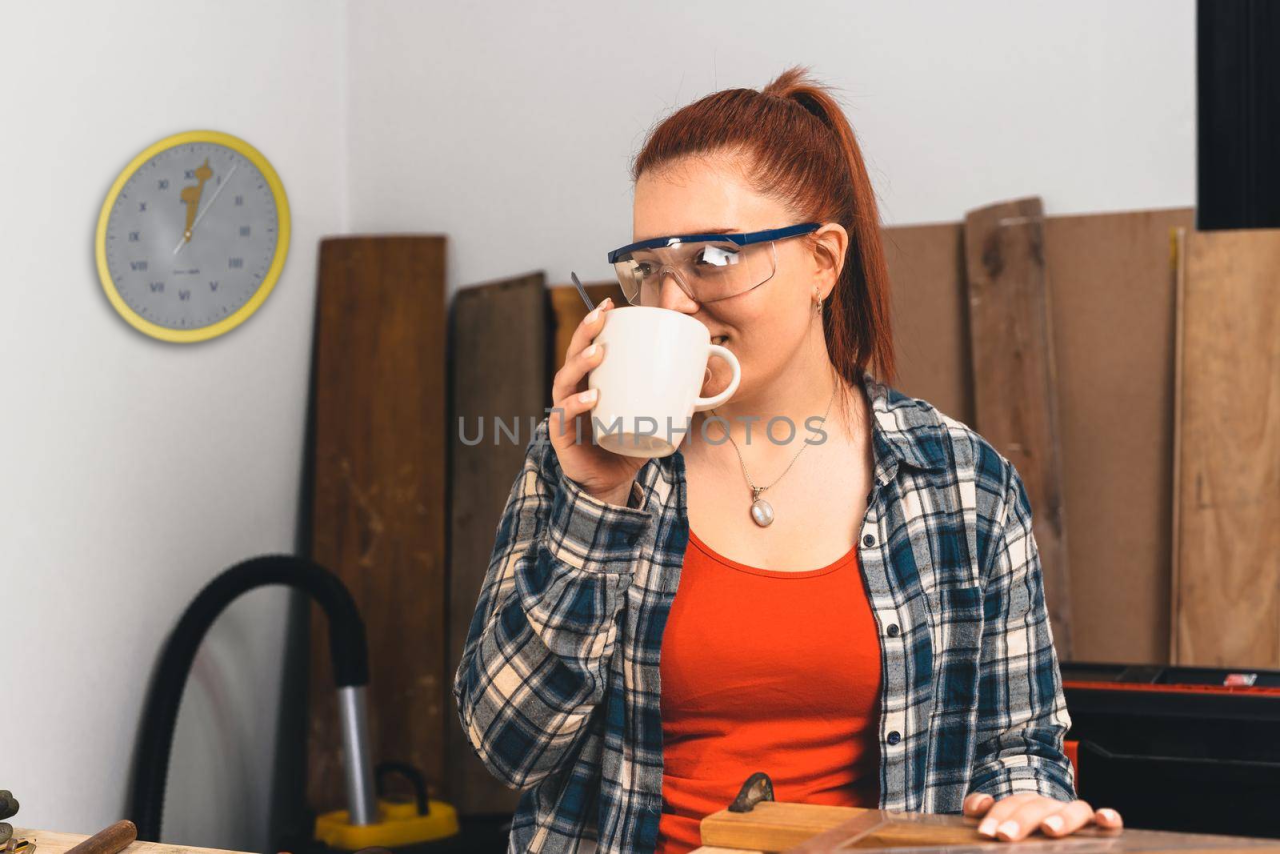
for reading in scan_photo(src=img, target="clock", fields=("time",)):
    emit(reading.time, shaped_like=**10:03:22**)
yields **12:02:06**
